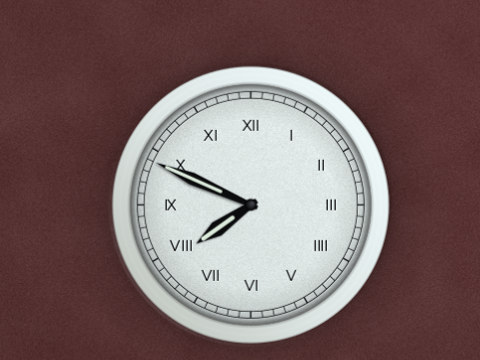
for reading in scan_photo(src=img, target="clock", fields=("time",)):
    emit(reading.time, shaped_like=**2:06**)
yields **7:49**
